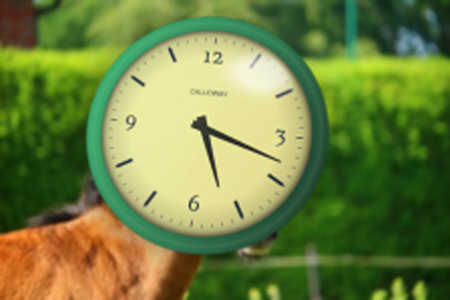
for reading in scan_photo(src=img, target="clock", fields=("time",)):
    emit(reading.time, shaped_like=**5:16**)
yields **5:18**
